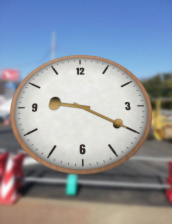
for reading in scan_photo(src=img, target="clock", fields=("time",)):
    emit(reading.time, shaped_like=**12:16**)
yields **9:20**
